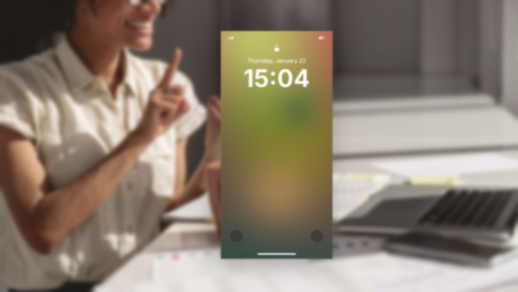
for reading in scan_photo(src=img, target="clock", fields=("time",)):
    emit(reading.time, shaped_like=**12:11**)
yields **15:04**
